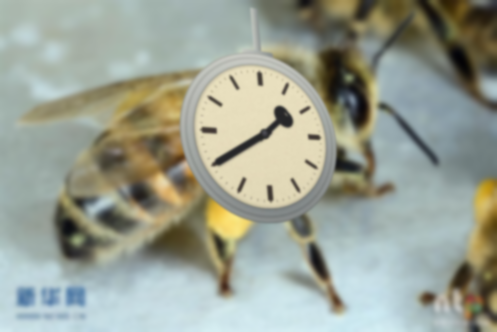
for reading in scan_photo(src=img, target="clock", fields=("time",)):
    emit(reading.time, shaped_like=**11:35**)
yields **1:40**
